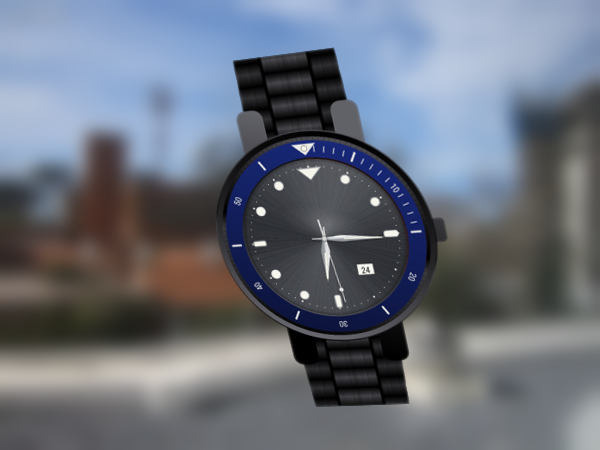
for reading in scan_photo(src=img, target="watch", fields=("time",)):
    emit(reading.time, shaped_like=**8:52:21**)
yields **6:15:29**
